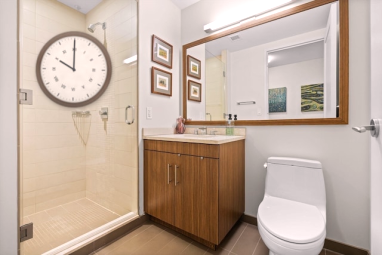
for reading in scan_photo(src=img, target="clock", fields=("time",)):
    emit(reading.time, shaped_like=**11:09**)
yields **10:00**
